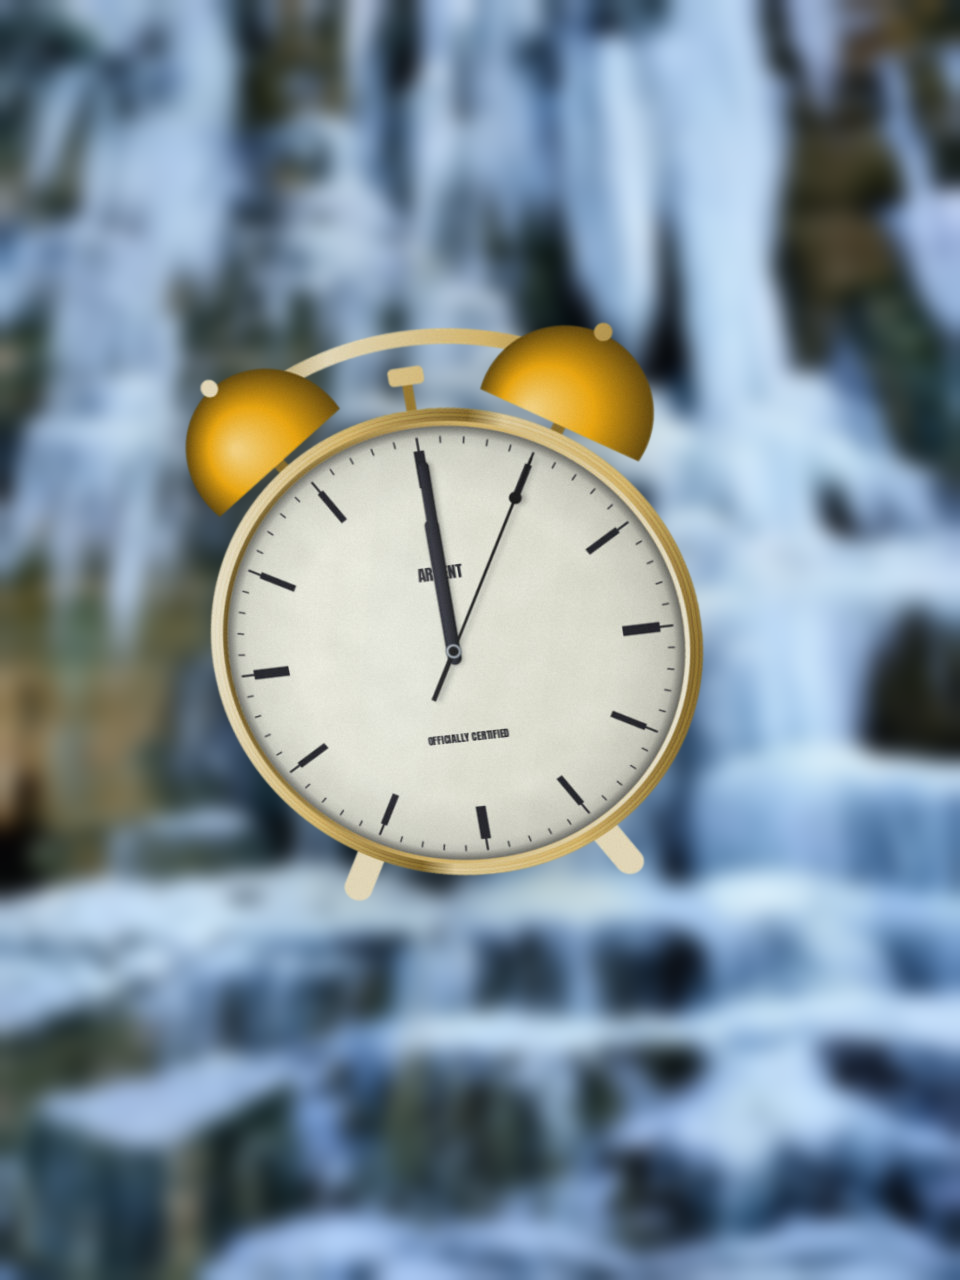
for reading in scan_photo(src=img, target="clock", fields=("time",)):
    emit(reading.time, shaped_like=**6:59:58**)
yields **12:00:05**
